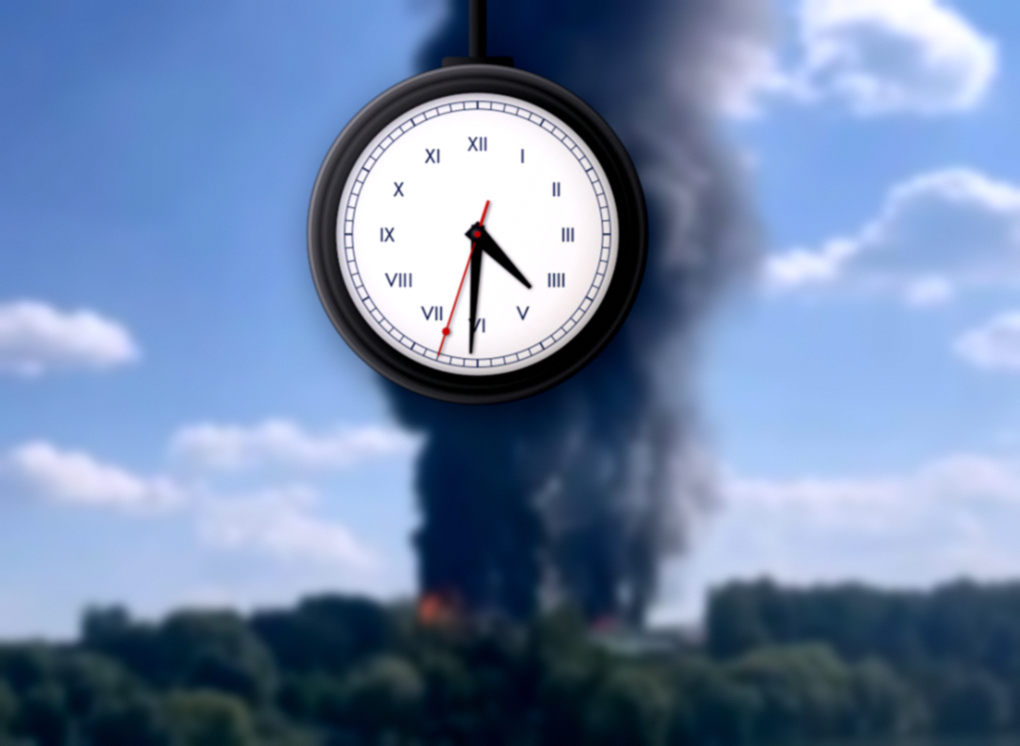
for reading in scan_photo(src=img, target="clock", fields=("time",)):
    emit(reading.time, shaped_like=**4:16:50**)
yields **4:30:33**
